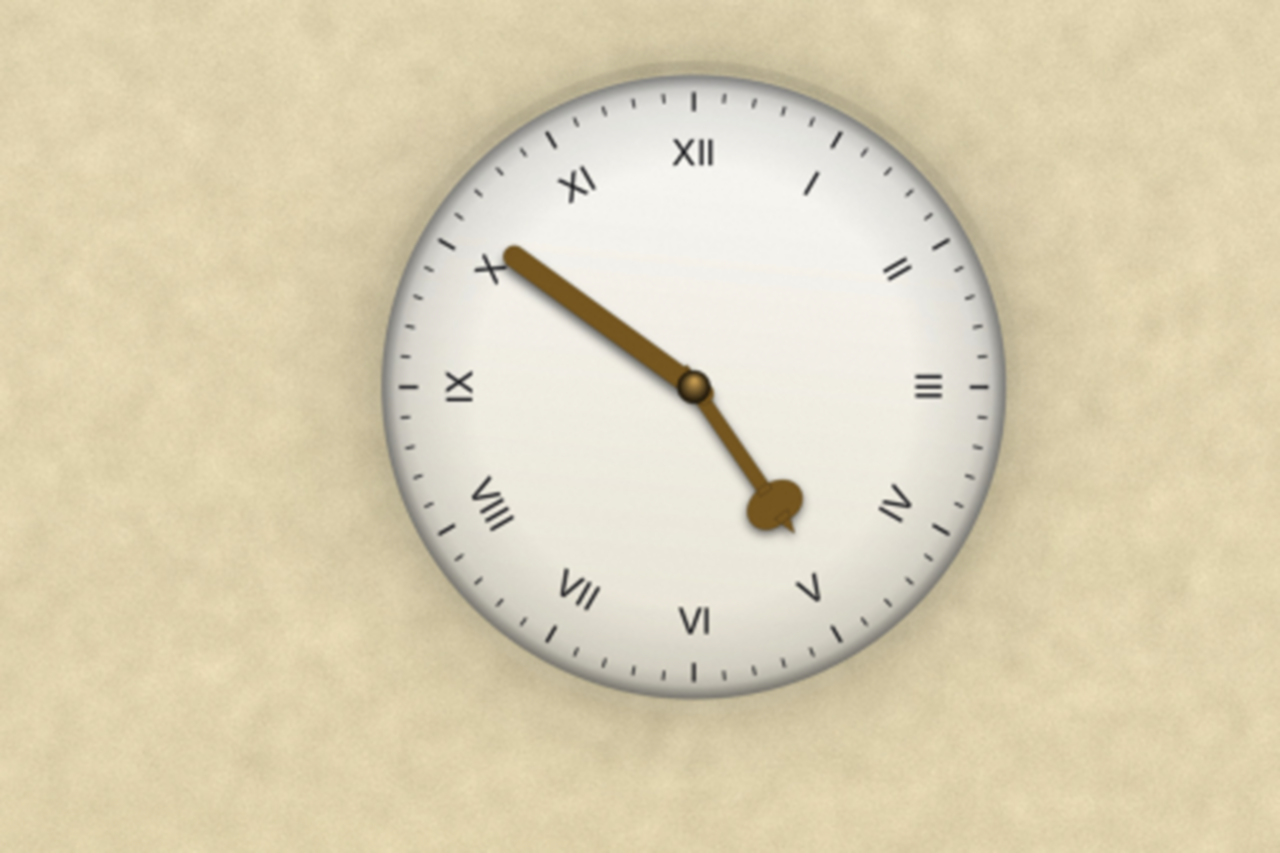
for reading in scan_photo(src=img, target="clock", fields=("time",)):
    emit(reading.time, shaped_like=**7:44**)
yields **4:51**
